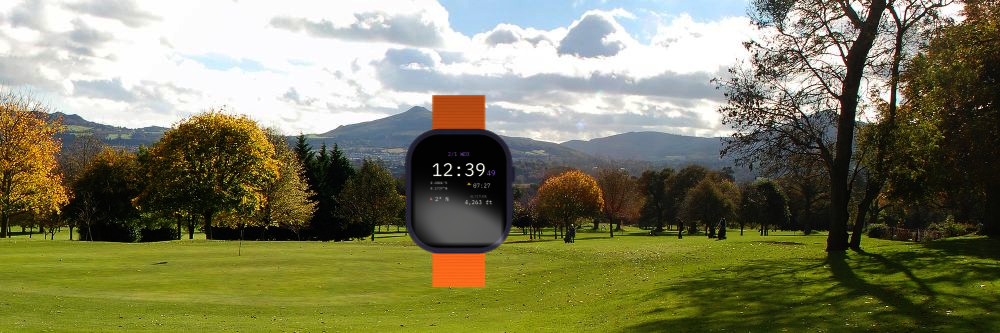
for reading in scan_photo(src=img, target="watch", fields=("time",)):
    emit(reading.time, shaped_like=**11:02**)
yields **12:39**
